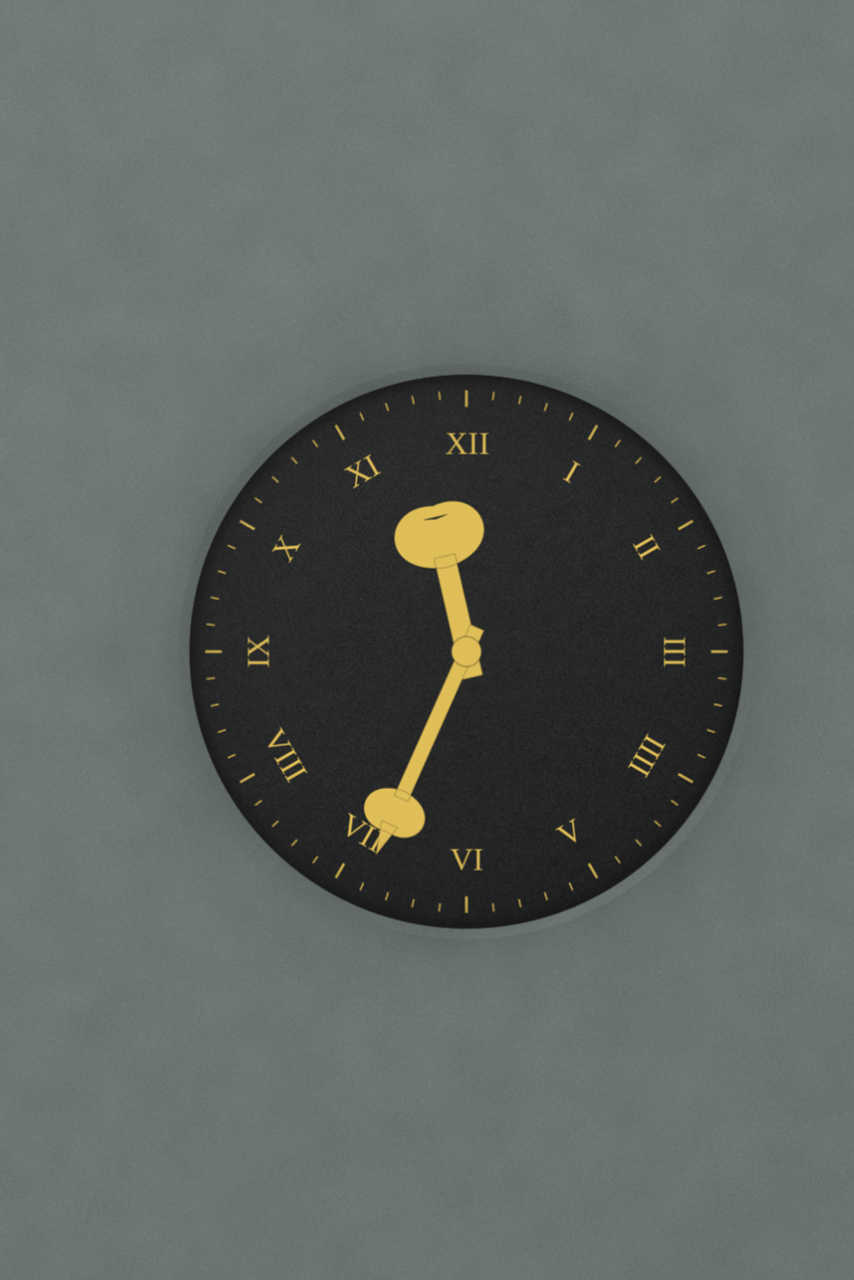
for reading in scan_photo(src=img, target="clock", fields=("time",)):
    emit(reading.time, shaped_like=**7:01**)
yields **11:34**
